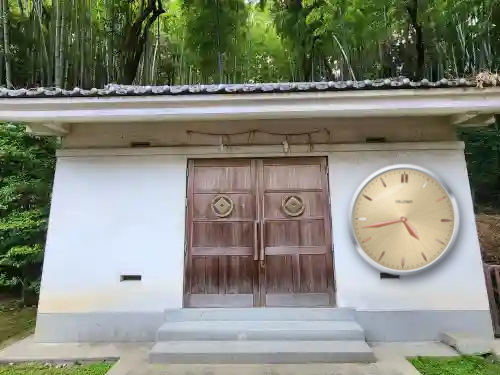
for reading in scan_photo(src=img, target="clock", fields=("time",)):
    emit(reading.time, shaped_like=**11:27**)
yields **4:43**
